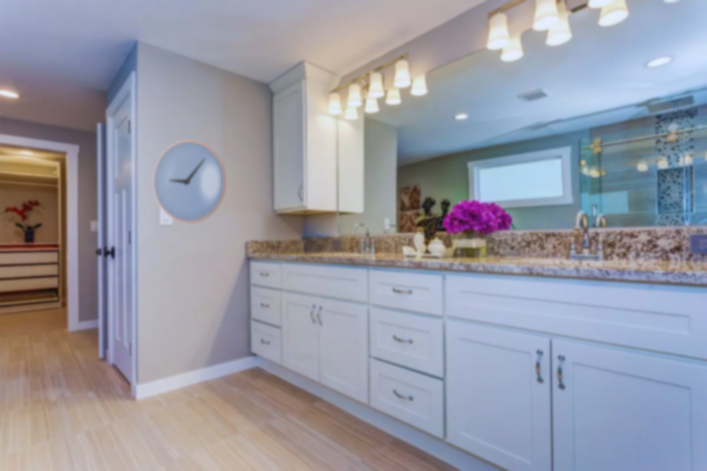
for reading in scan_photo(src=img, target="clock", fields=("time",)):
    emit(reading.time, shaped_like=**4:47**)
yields **9:07**
